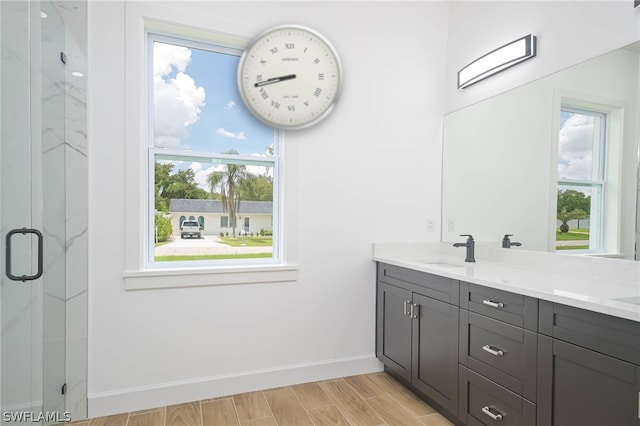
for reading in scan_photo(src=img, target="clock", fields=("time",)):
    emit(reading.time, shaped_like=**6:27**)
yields **8:43**
